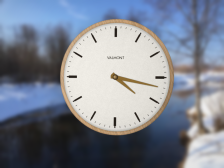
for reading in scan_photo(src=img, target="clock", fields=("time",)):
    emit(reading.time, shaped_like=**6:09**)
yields **4:17**
